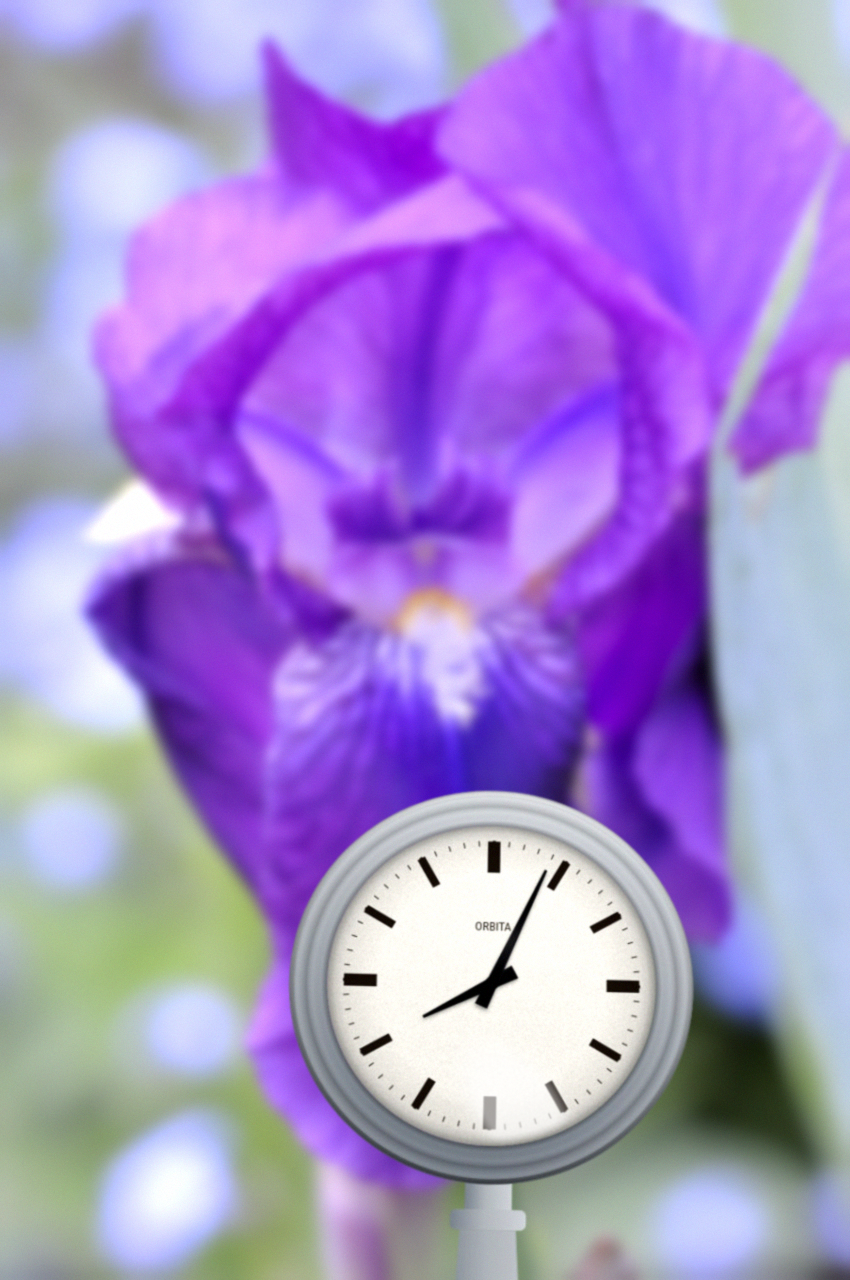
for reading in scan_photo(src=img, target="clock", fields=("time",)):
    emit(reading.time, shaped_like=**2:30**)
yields **8:04**
